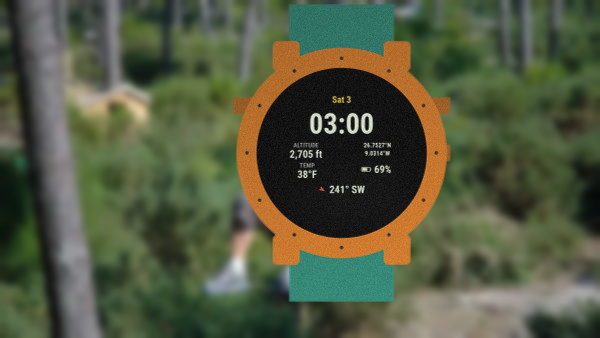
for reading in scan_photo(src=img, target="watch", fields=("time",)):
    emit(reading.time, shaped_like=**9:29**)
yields **3:00**
